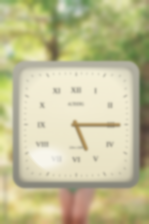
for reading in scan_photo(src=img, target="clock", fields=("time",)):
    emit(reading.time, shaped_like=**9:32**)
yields **5:15**
